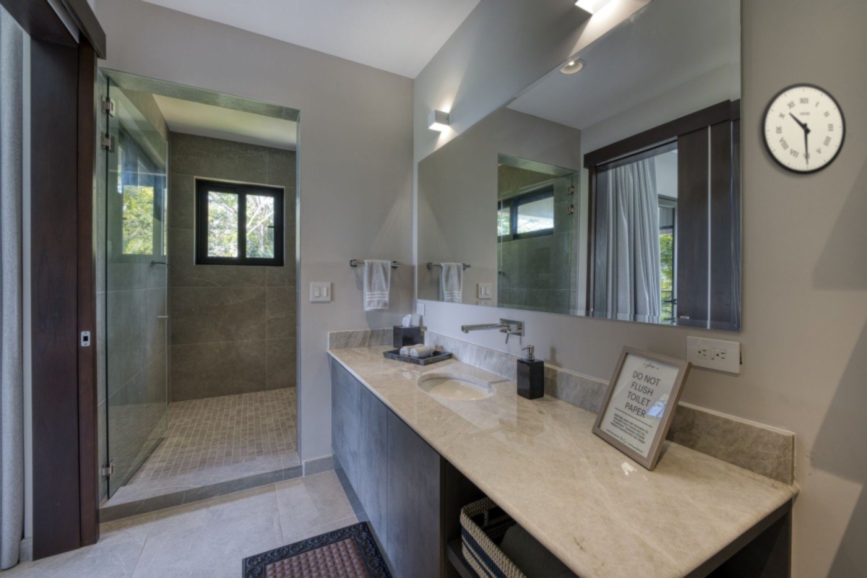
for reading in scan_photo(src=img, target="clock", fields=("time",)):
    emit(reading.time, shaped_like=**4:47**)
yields **10:30**
